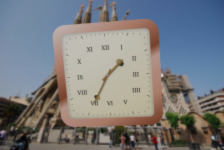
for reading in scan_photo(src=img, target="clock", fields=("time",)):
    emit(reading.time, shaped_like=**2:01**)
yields **1:35**
